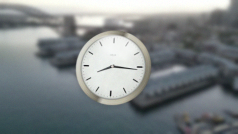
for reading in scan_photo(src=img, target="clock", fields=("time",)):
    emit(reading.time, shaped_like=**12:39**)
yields **8:16**
